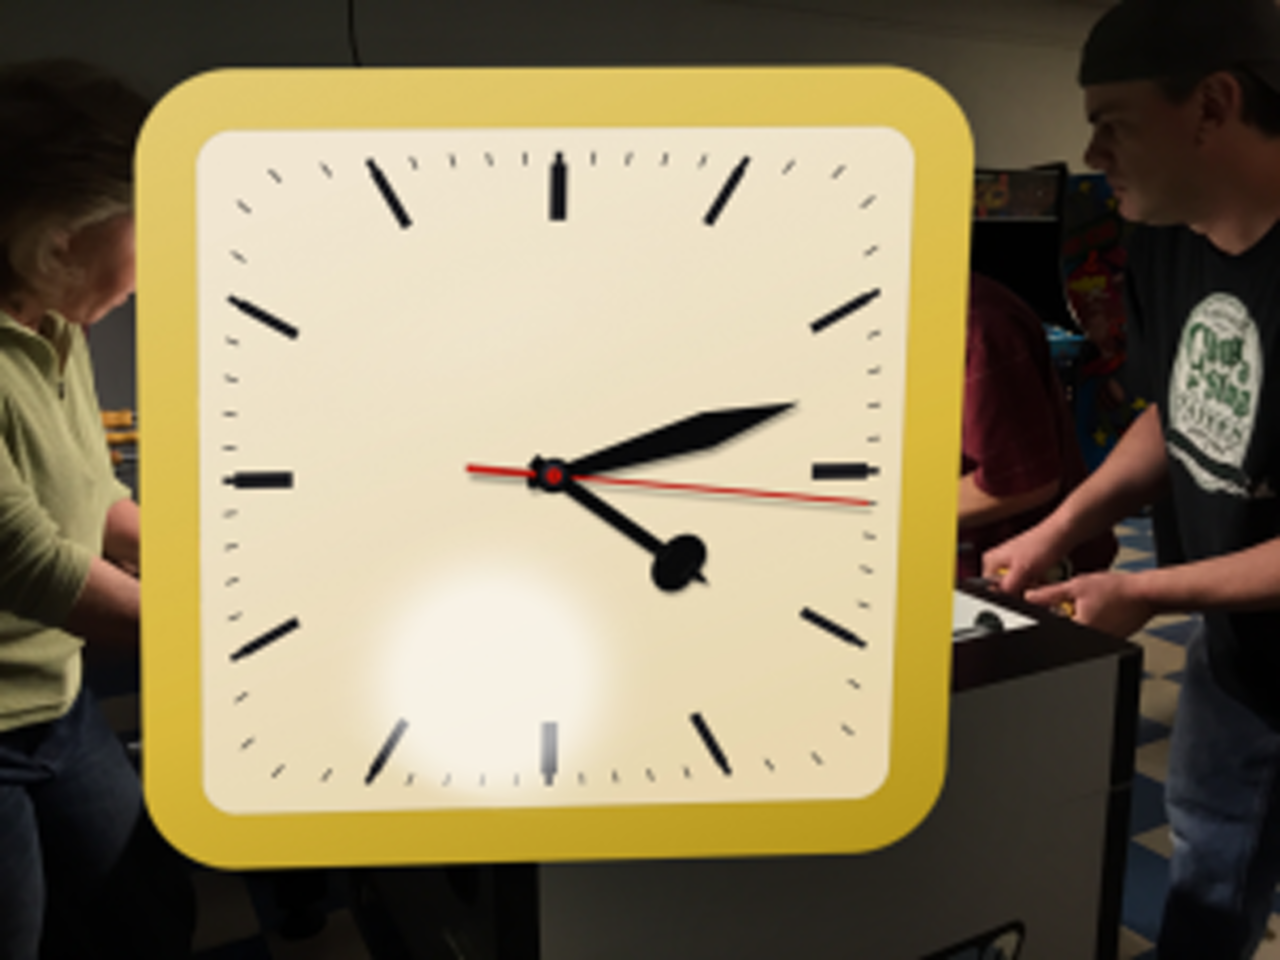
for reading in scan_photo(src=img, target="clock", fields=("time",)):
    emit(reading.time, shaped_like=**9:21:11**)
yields **4:12:16**
